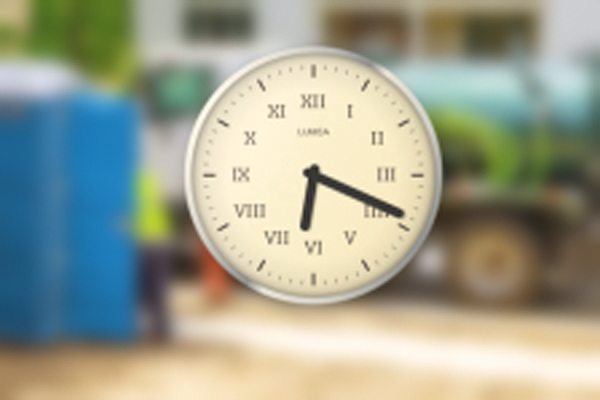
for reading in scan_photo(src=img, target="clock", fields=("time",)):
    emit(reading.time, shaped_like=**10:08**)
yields **6:19**
